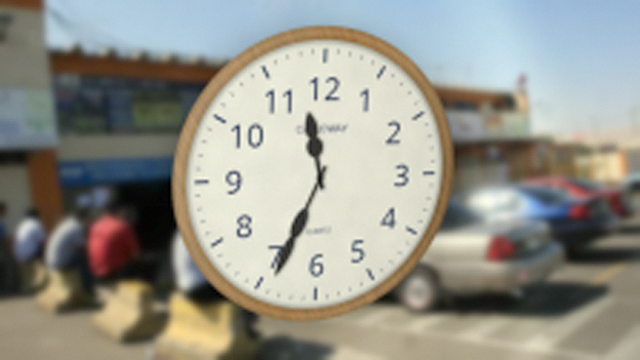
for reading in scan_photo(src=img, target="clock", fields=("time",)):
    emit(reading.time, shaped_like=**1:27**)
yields **11:34**
